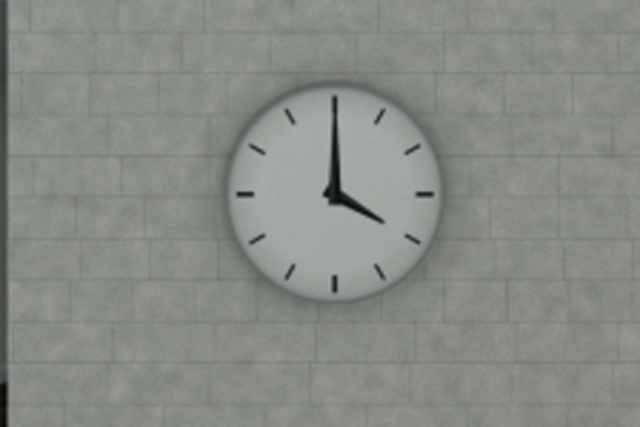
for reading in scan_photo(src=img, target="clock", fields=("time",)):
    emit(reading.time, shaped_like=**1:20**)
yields **4:00**
